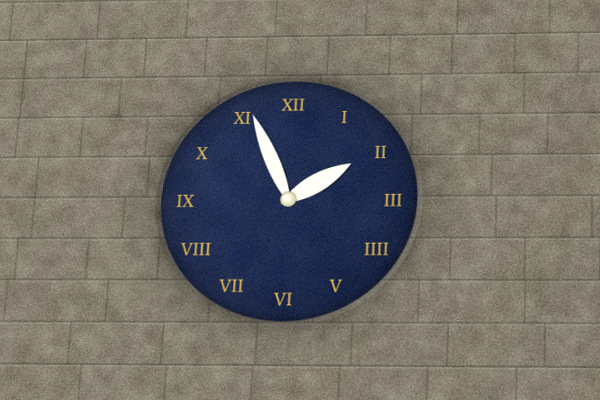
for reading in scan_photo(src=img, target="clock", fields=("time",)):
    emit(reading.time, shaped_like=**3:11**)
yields **1:56**
